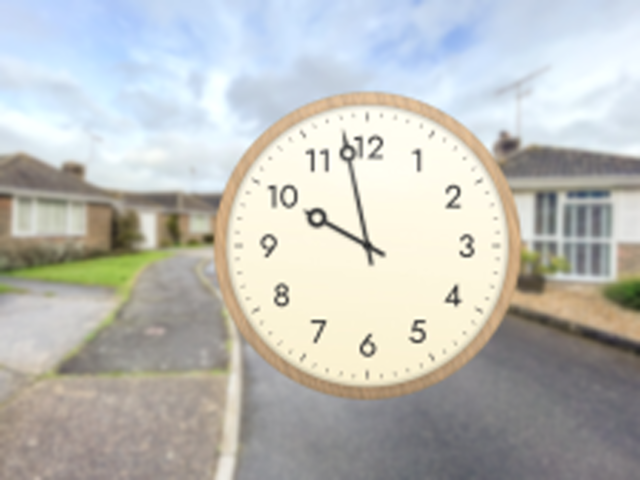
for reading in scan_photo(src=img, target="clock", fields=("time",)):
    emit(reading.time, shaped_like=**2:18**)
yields **9:58**
